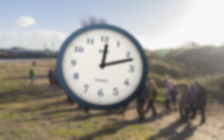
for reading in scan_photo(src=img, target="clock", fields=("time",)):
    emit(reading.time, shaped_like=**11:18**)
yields **12:12**
